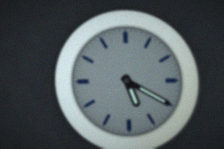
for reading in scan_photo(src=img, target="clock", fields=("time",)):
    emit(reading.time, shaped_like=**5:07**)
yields **5:20**
